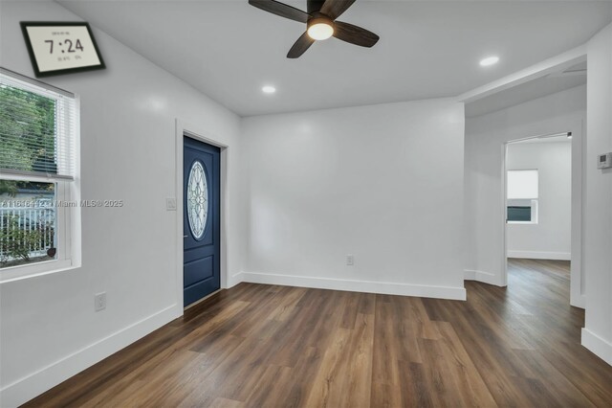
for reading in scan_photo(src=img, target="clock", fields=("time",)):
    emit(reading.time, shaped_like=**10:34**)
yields **7:24**
